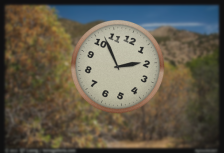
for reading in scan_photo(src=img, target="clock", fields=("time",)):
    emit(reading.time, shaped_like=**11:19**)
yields **1:52**
